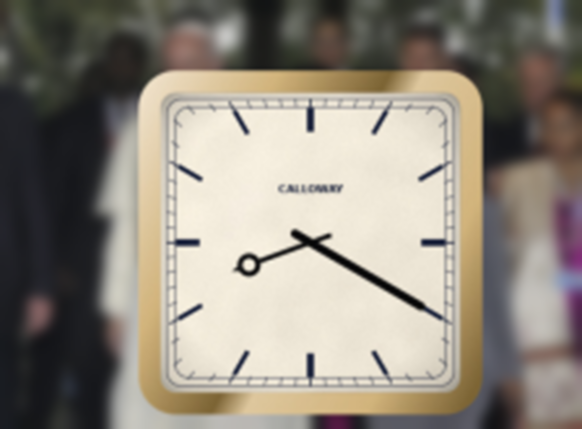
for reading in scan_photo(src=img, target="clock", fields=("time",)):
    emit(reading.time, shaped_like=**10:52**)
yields **8:20**
